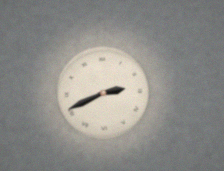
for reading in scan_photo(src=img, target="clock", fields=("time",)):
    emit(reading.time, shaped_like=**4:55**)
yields **2:41**
